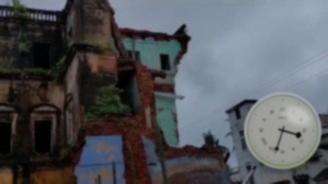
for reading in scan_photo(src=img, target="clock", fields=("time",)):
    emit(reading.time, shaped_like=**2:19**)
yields **3:33**
